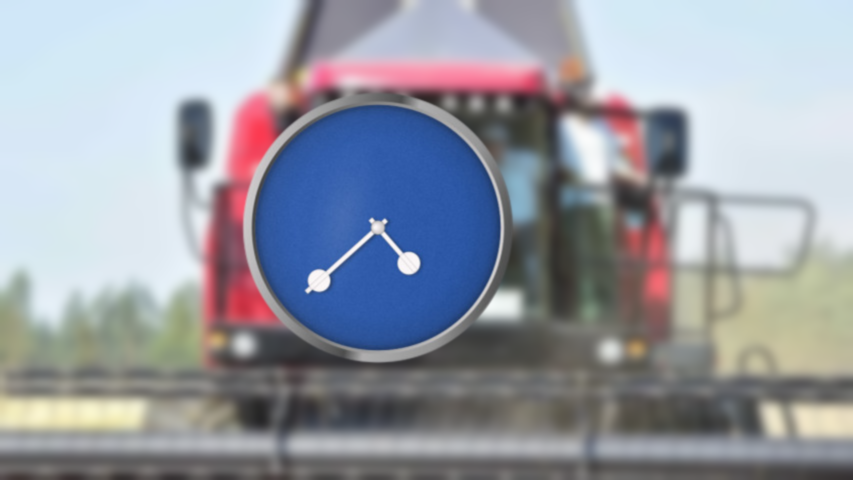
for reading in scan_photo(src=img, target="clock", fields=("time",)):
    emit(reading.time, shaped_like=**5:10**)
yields **4:38**
